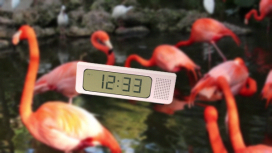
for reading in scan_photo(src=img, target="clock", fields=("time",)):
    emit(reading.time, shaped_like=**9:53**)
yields **12:33**
